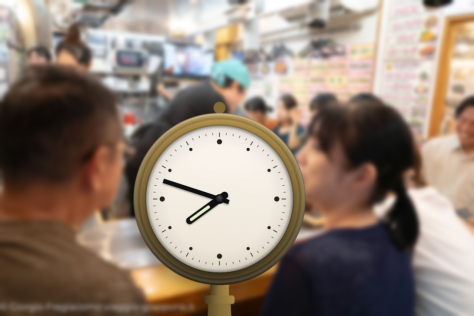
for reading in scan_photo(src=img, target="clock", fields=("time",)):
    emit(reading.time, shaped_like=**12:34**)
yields **7:48**
